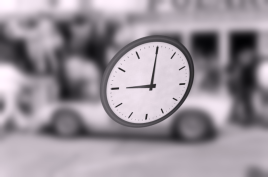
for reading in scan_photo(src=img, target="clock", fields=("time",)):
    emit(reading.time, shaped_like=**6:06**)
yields **9:00**
